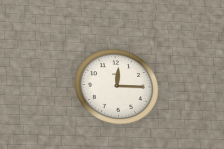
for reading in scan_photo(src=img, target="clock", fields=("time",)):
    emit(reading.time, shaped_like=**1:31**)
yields **12:15**
